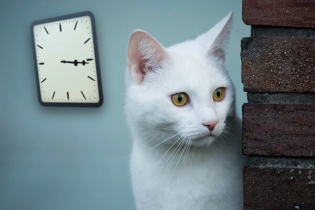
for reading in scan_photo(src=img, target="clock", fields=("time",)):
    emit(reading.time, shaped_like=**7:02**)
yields **3:16**
